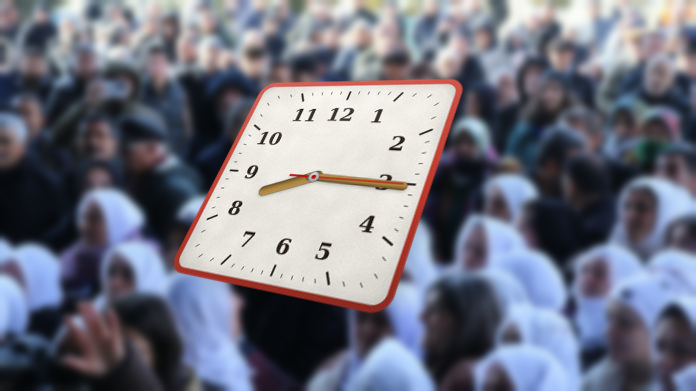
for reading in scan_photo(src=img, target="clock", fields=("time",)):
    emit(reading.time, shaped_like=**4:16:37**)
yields **8:15:15**
